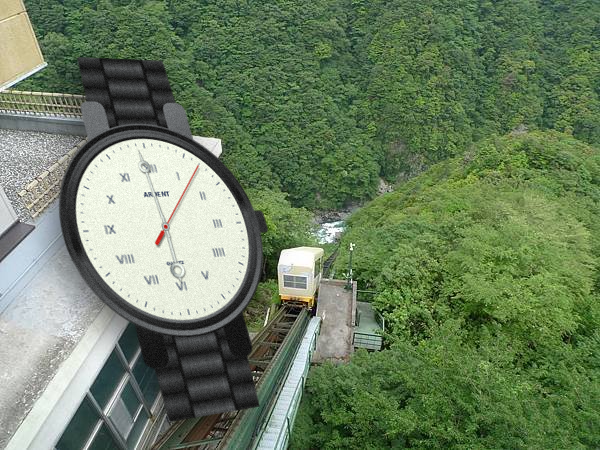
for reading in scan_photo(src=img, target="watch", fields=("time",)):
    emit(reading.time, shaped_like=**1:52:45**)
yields **5:59:07**
